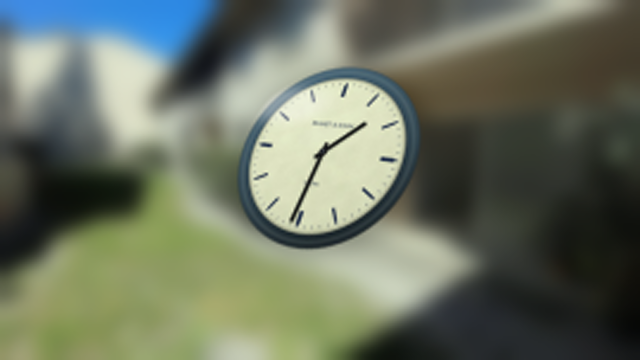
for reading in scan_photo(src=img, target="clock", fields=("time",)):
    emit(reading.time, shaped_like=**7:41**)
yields **1:31**
